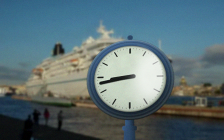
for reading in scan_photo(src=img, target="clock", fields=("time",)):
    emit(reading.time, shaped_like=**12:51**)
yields **8:43**
